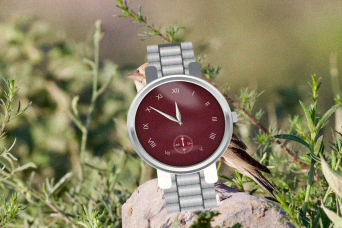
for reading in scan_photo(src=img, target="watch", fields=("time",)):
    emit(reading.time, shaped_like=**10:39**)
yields **11:51**
